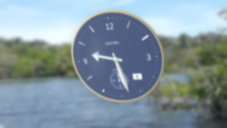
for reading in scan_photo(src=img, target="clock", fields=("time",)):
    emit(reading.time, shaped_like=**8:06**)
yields **9:28**
